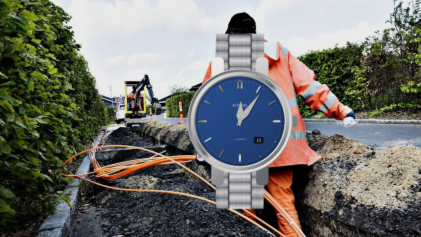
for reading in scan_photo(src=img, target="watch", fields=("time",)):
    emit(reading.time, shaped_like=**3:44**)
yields **12:06**
